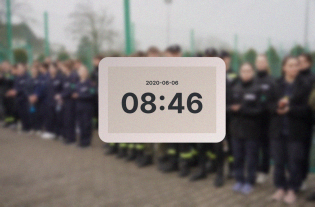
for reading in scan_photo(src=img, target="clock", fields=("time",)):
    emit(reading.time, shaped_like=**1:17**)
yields **8:46**
